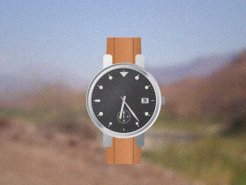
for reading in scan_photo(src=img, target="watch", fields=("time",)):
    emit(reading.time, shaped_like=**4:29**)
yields **6:24**
